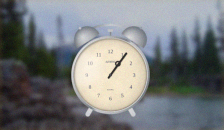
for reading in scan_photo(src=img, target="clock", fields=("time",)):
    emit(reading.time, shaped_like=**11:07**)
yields **1:06**
